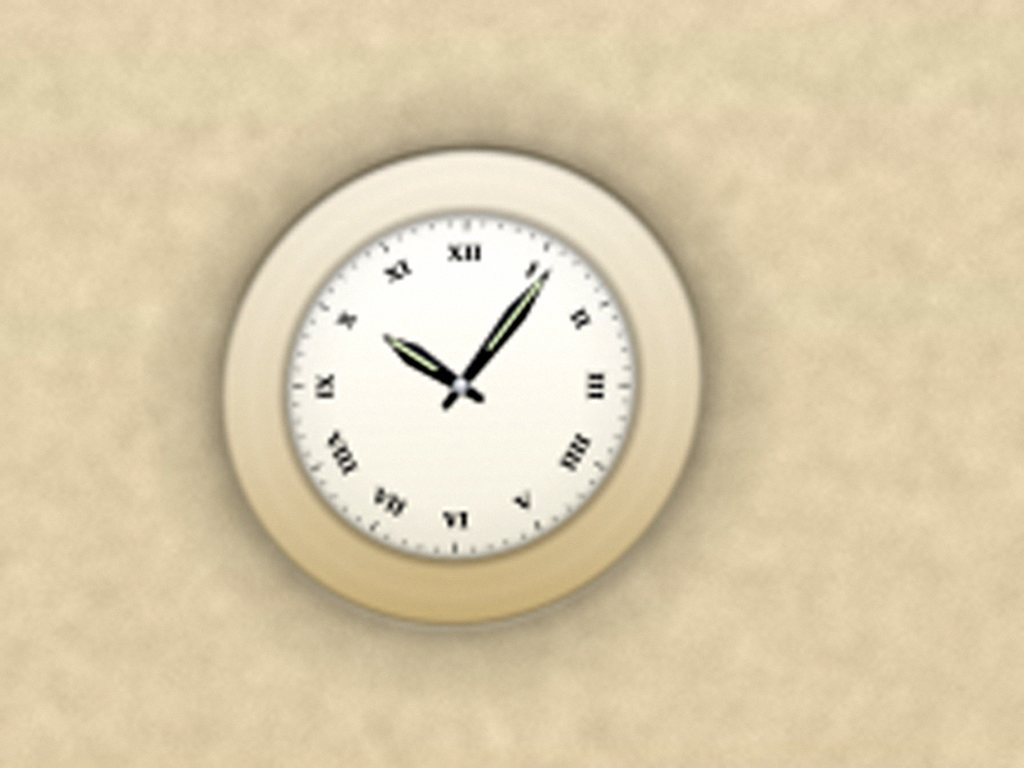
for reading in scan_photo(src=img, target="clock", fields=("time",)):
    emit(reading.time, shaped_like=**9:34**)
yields **10:06**
